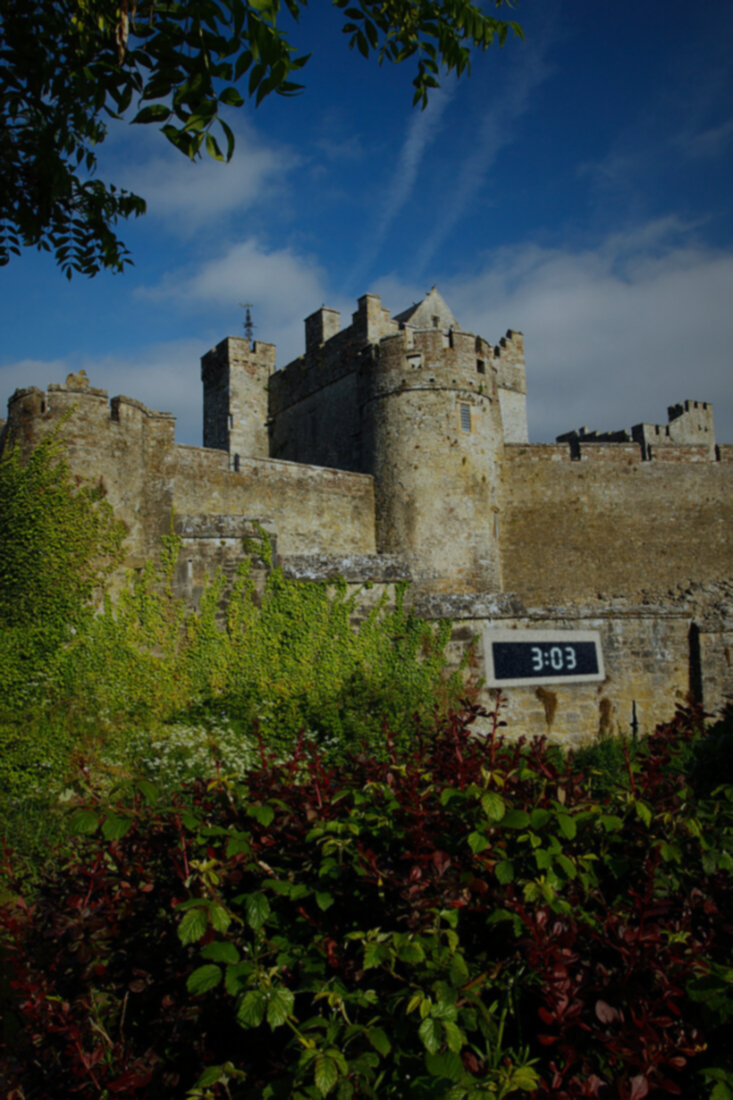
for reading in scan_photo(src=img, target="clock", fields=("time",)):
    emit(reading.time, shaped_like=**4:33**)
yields **3:03**
